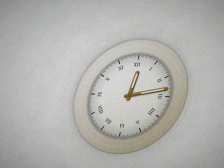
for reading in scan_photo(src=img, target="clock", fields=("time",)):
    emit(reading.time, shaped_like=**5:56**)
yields **12:13**
